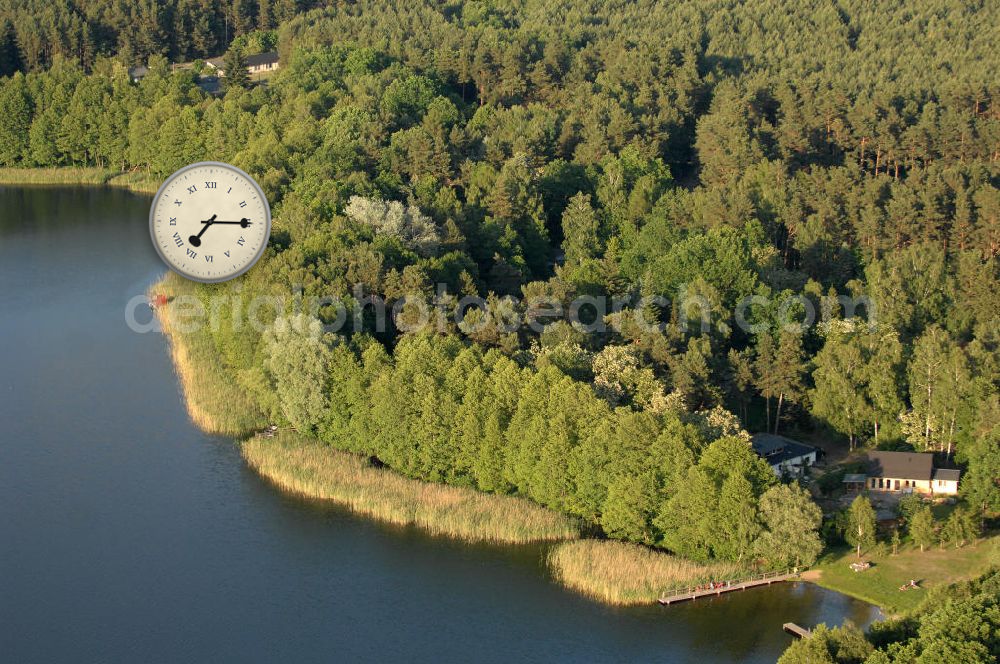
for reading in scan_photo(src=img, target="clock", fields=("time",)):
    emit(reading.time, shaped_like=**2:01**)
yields **7:15**
